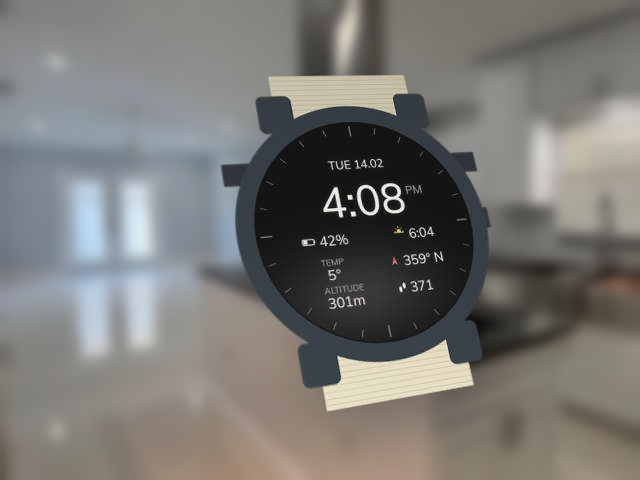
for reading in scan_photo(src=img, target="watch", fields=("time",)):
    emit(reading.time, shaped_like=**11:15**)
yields **4:08**
